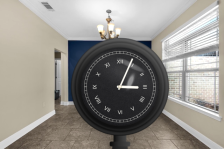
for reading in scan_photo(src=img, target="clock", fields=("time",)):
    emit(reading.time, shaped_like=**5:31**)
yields **3:04**
